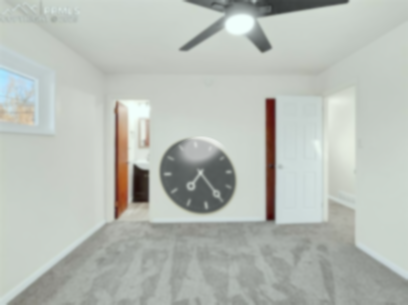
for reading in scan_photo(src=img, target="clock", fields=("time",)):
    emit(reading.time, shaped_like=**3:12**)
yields **7:25**
